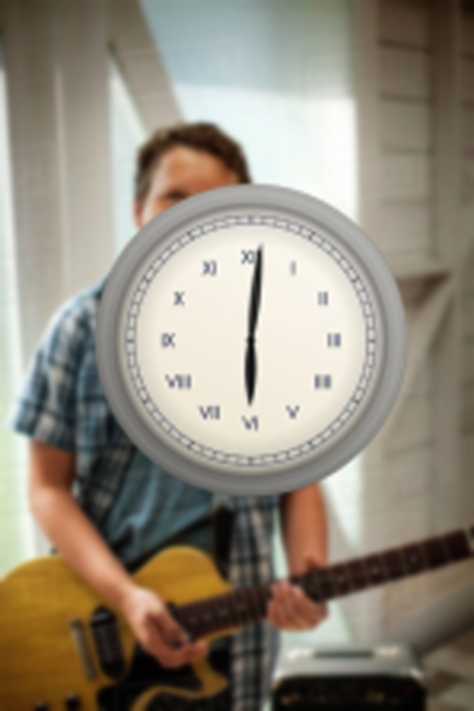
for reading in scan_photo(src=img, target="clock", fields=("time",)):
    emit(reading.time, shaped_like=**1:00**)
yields **6:01**
